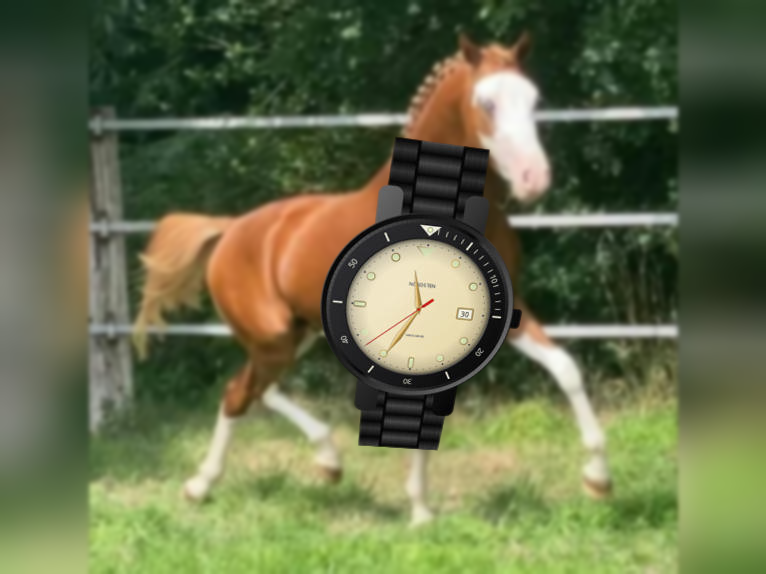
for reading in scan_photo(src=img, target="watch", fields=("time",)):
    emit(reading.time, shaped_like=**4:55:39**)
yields **11:34:38**
